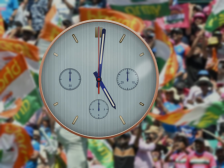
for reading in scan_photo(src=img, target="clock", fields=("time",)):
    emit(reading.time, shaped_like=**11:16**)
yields **5:01**
